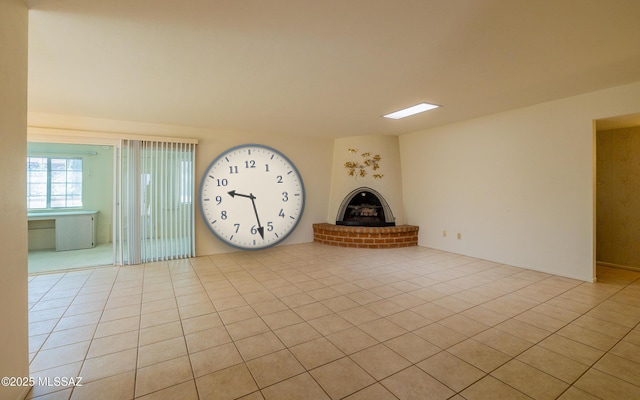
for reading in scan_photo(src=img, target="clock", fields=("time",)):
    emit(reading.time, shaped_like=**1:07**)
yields **9:28**
